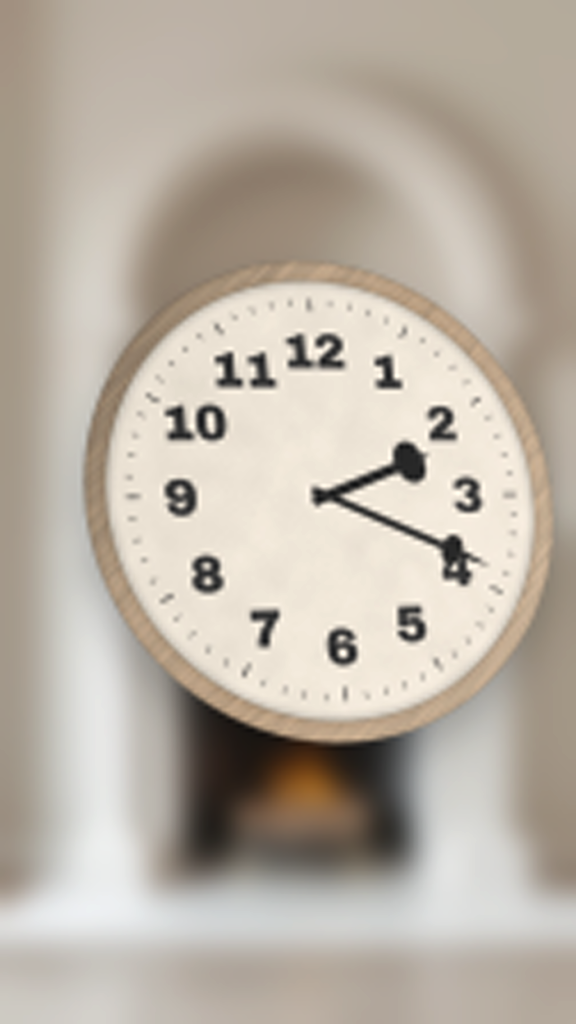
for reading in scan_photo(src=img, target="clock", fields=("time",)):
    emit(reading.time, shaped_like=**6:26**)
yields **2:19**
